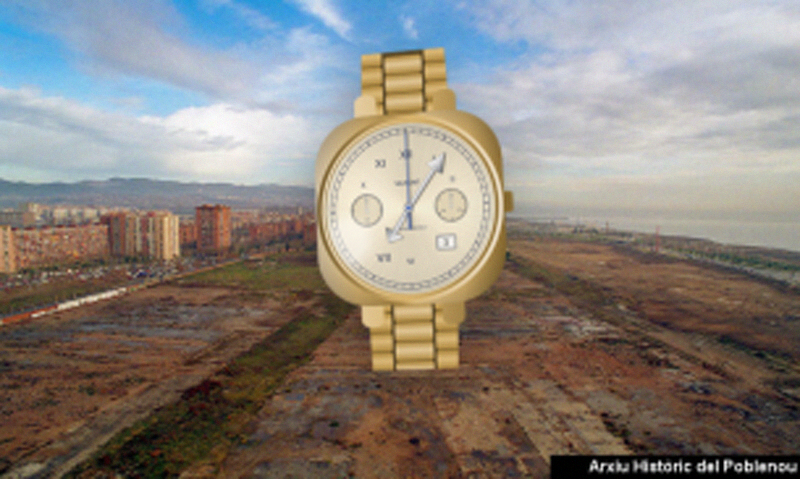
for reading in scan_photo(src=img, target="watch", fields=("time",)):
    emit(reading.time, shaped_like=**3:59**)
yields **7:06**
